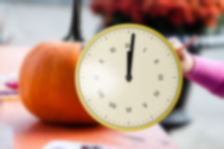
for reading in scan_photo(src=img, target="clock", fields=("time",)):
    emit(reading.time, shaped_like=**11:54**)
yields **12:01**
